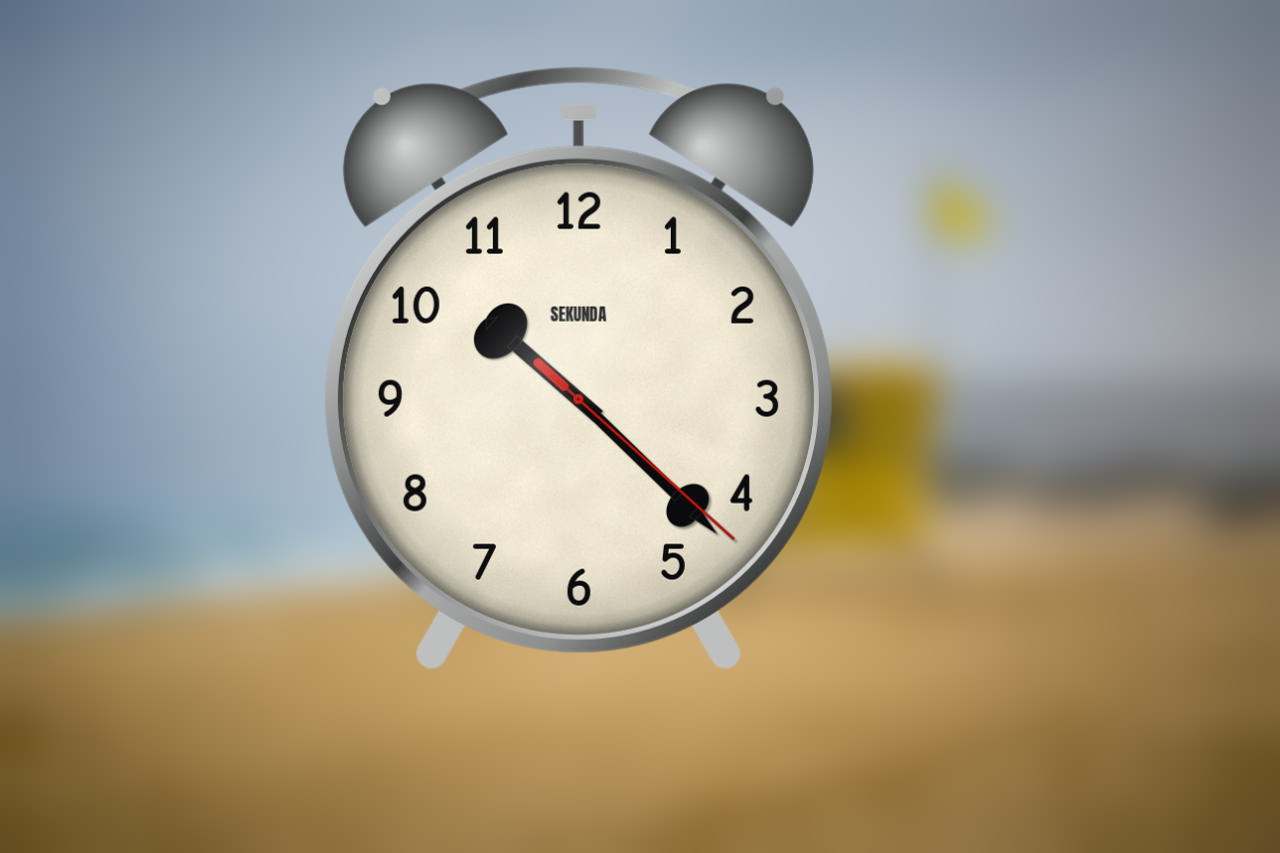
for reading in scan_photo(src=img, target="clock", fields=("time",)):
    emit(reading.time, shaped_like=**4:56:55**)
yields **10:22:22**
